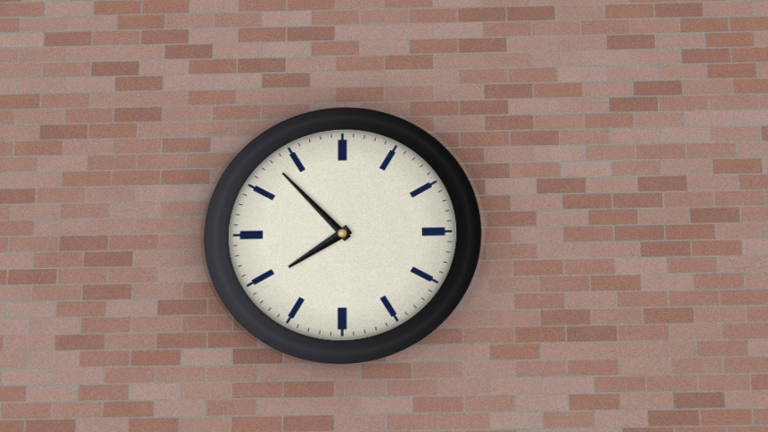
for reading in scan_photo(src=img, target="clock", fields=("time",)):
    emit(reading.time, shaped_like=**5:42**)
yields **7:53**
